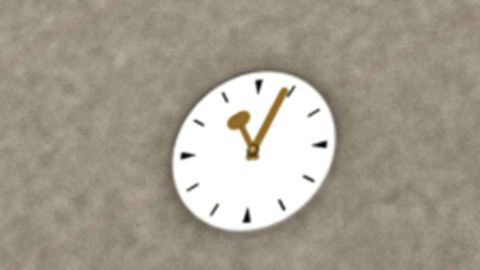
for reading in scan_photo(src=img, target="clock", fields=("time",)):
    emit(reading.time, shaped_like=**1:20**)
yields **11:04**
